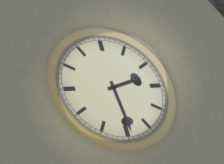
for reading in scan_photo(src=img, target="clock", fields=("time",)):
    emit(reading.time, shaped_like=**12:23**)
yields **2:29**
